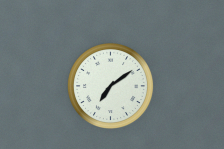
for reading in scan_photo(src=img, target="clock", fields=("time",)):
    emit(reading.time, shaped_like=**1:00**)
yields **7:09**
